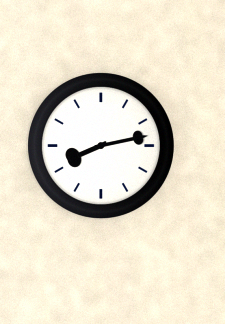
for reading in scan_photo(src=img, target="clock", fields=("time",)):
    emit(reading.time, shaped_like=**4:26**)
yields **8:13**
